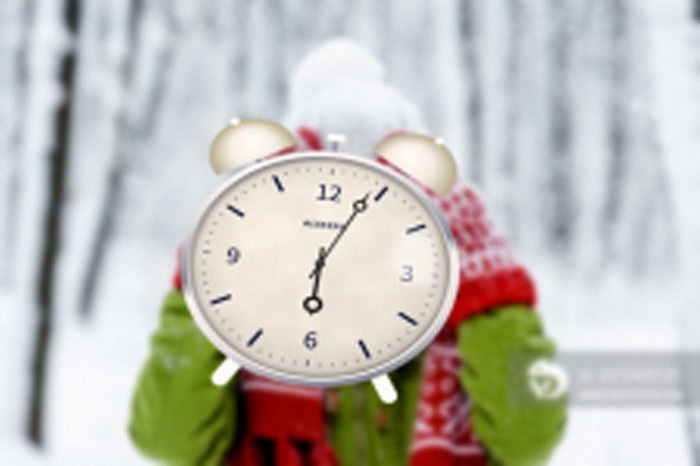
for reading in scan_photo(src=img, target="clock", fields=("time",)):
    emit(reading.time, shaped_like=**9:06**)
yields **6:04**
